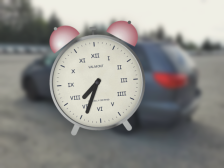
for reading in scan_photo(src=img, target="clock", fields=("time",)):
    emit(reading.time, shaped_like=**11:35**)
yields **7:34**
